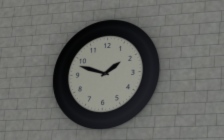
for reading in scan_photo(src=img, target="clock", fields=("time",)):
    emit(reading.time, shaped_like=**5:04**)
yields **1:48**
